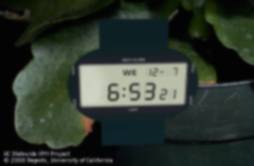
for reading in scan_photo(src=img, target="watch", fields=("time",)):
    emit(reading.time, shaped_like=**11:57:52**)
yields **6:53:21**
